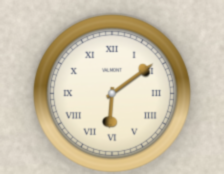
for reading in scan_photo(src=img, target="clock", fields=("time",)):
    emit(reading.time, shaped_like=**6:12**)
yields **6:09**
